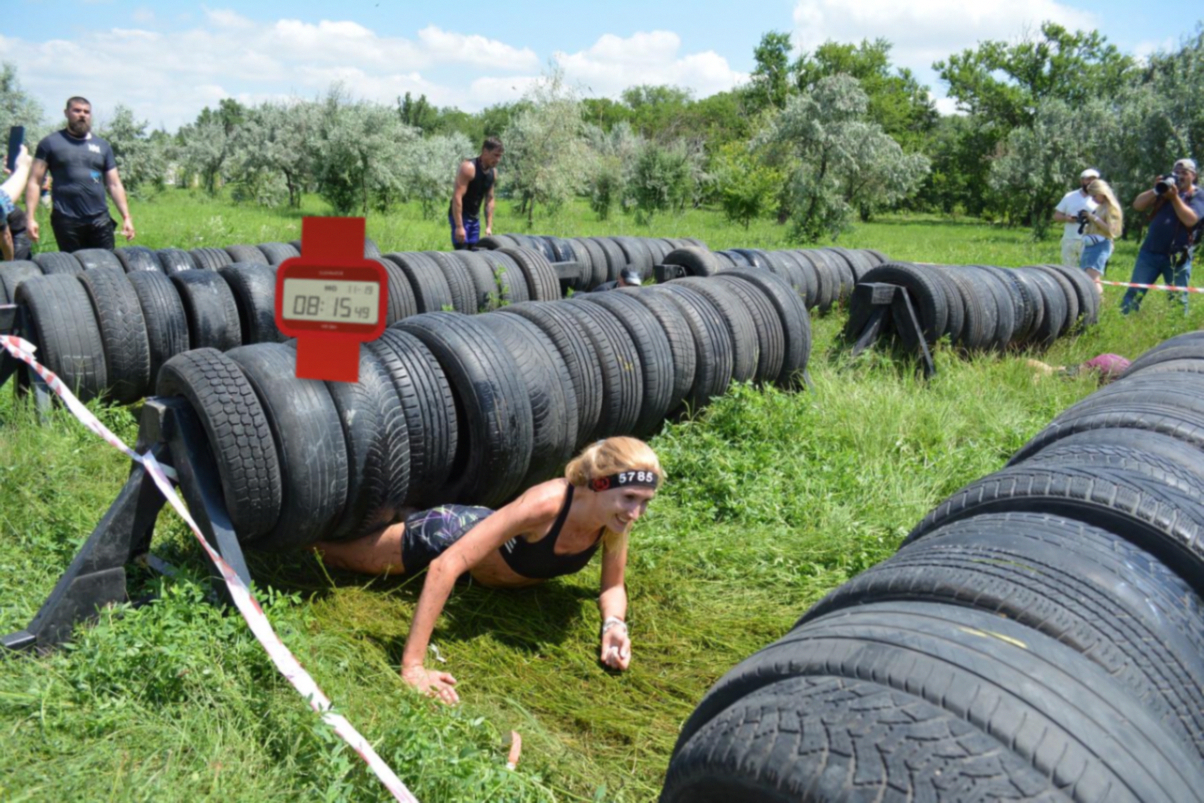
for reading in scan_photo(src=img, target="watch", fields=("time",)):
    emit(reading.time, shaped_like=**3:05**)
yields **8:15**
